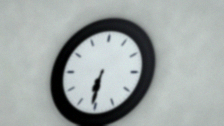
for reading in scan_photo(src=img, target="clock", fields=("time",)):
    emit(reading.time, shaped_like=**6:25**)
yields **6:31**
